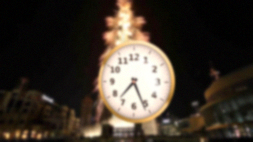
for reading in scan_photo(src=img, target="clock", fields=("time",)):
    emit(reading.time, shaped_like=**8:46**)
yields **7:26**
